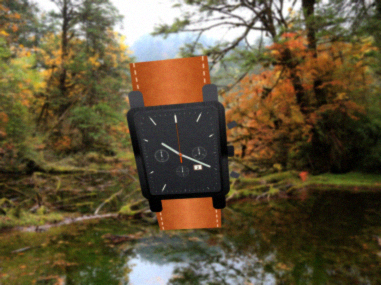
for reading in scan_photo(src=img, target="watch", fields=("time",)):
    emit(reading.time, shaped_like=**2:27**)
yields **10:20**
